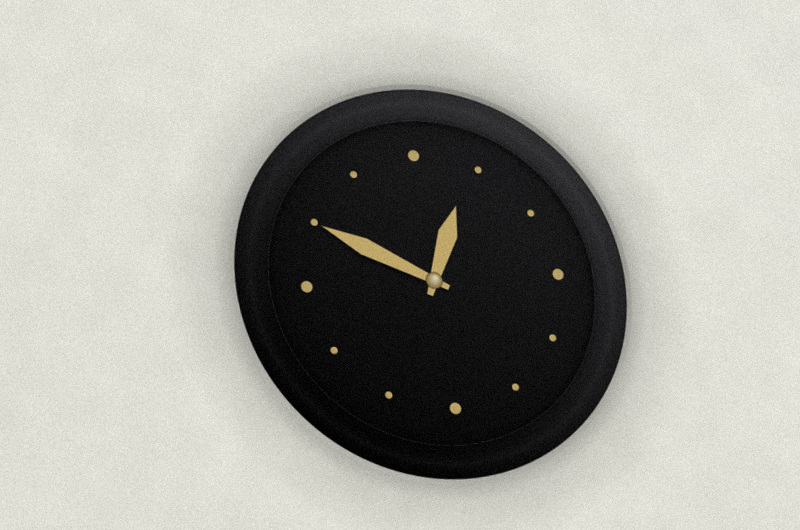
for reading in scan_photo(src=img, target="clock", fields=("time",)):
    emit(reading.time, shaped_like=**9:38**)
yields **12:50**
